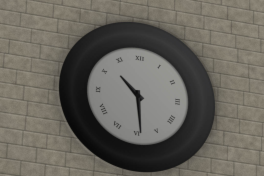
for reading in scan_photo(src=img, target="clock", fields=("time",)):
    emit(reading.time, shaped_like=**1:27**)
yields **10:29**
